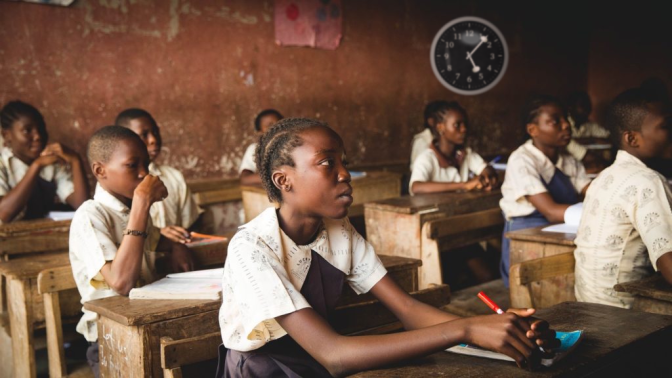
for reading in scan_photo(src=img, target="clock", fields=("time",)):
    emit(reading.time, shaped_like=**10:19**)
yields **5:07**
